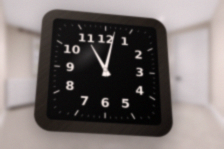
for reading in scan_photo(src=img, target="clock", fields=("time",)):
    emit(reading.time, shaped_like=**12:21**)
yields **11:02**
